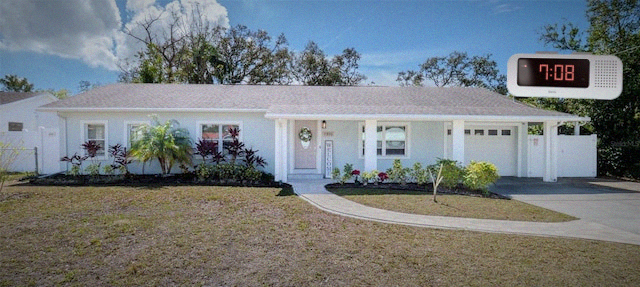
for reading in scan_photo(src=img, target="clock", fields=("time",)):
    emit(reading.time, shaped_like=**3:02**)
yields **7:08**
